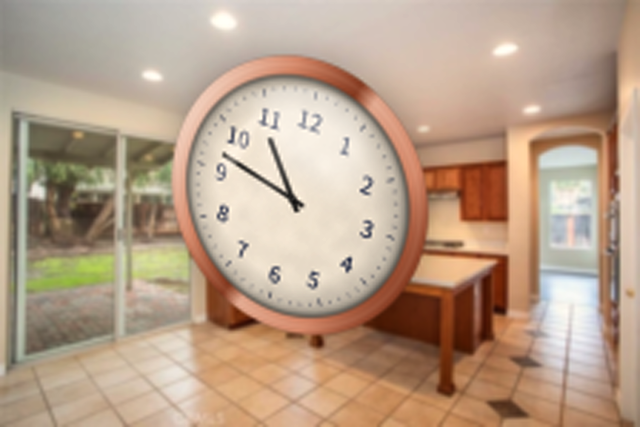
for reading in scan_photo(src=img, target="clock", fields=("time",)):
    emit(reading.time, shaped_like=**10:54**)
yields **10:47**
